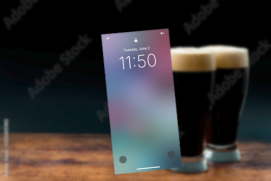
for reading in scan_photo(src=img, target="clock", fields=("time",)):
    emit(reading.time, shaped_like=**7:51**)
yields **11:50**
